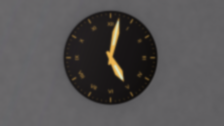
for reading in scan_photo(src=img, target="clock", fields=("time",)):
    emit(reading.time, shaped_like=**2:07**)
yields **5:02**
